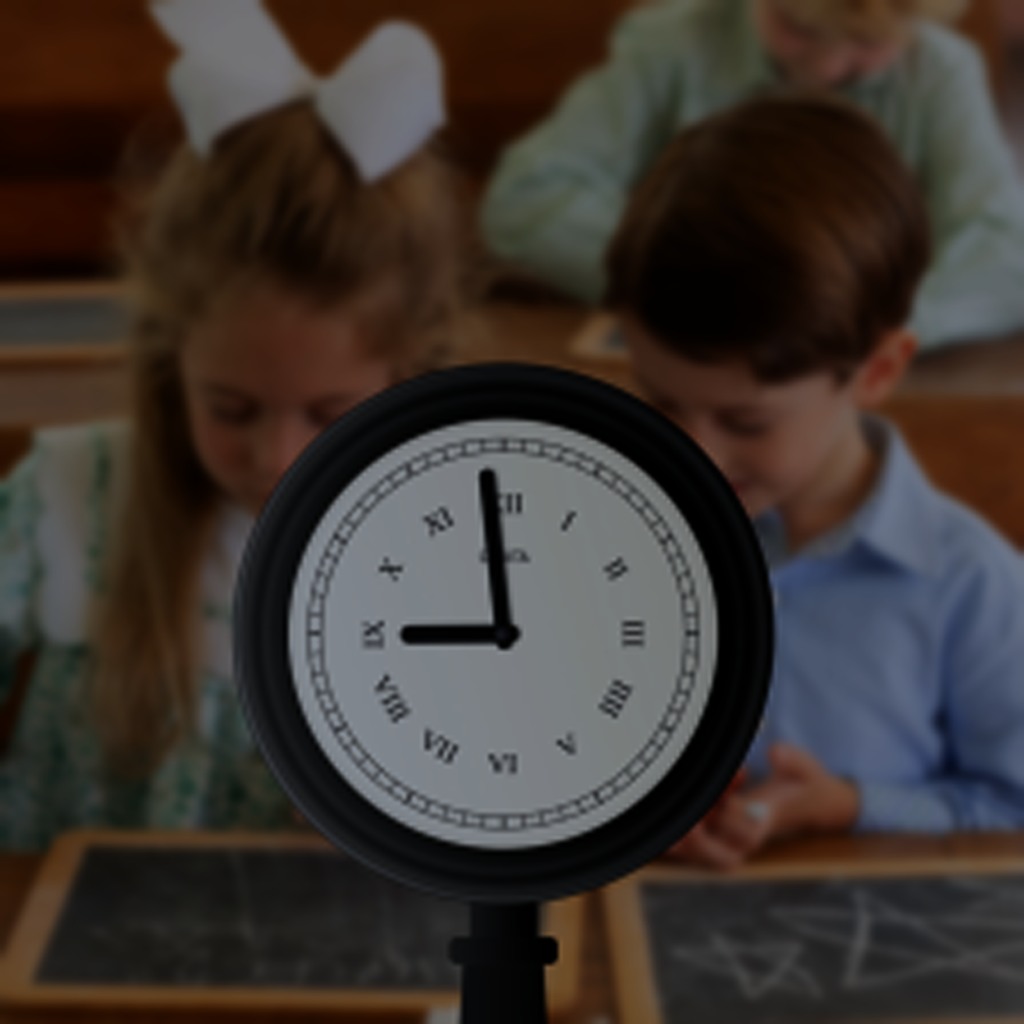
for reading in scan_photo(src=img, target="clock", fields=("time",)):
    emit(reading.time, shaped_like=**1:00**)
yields **8:59**
